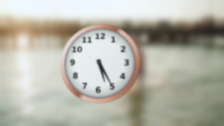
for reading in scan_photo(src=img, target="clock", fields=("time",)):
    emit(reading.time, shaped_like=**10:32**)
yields **5:25**
